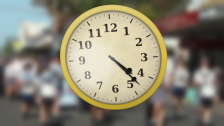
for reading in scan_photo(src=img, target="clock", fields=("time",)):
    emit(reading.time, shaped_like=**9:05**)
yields **4:23**
